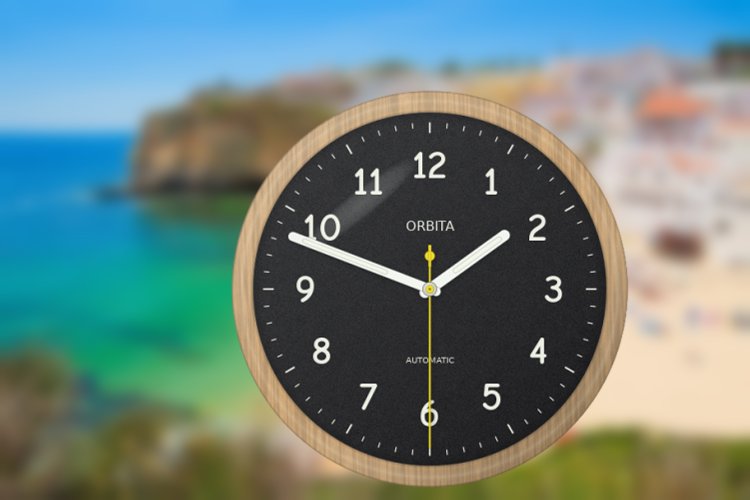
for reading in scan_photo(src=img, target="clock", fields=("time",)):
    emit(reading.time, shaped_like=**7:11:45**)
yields **1:48:30**
